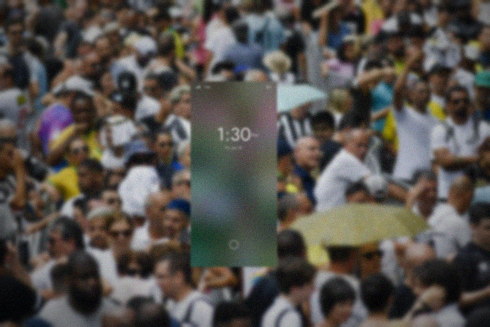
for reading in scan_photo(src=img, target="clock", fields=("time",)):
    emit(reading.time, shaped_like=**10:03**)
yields **1:30**
